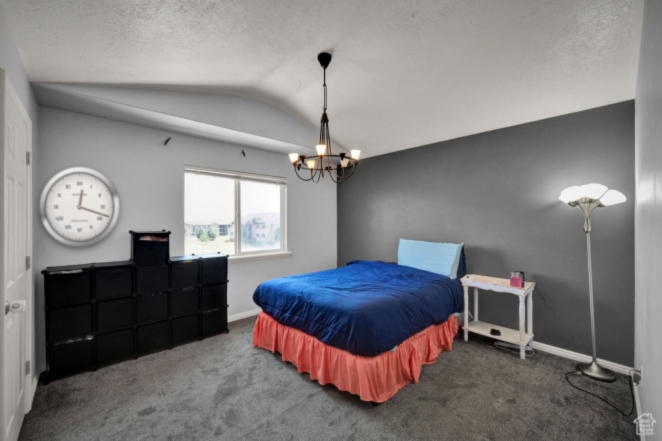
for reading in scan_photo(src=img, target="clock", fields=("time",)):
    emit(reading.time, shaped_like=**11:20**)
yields **12:18**
